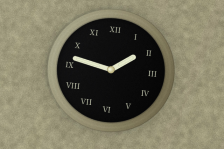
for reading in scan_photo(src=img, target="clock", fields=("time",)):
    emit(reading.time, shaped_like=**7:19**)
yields **1:47**
